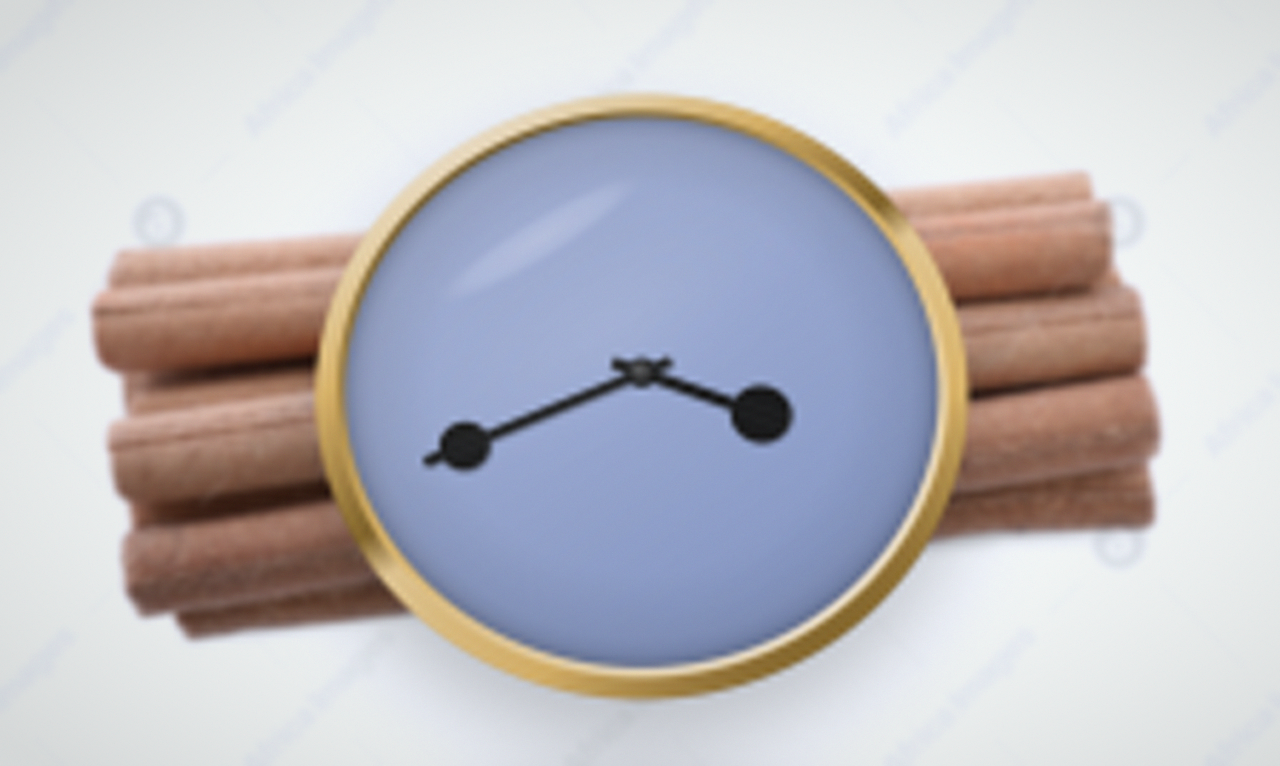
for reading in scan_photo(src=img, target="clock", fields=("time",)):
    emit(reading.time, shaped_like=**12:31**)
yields **3:41**
